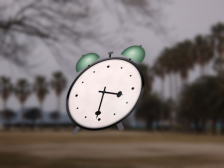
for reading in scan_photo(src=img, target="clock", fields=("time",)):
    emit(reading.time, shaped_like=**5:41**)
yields **3:31**
